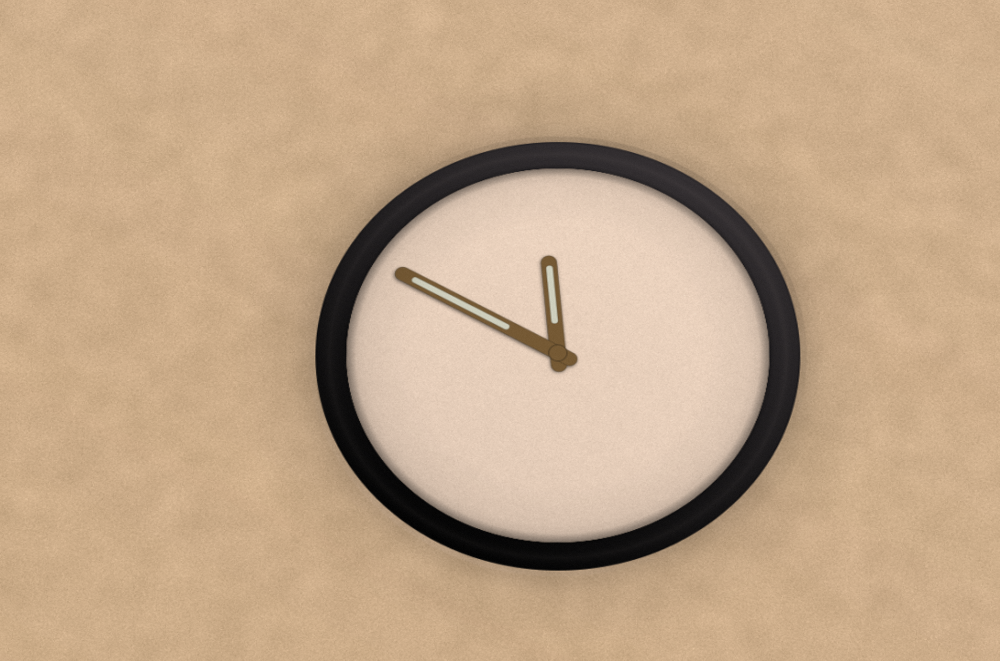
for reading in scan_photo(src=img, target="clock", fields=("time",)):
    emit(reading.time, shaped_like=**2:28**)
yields **11:50**
